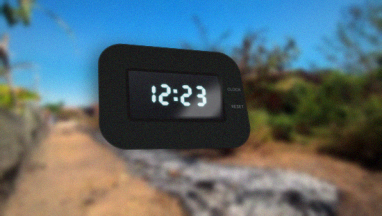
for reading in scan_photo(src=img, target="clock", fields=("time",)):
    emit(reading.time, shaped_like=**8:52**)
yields **12:23**
